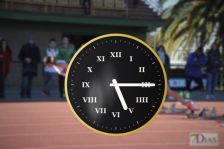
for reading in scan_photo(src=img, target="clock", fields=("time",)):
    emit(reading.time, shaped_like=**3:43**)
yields **5:15**
